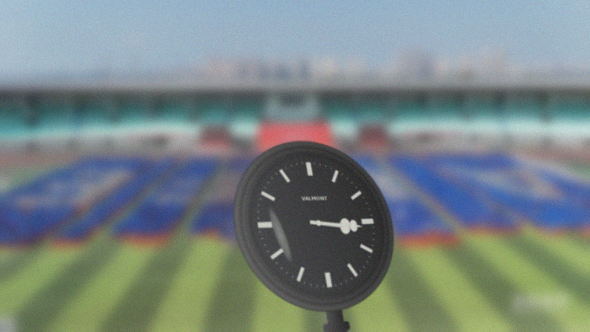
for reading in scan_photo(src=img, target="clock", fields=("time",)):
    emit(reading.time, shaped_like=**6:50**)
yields **3:16**
